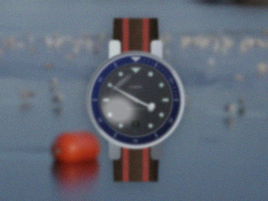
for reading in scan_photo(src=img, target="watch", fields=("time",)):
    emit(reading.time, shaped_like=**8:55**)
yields **3:50**
